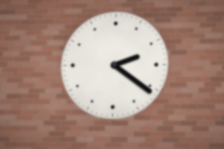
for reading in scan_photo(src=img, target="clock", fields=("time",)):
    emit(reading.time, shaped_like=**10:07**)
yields **2:21**
